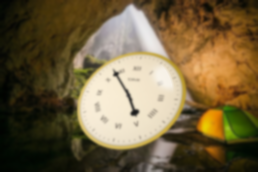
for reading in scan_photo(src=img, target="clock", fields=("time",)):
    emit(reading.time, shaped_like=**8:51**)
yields **4:53**
